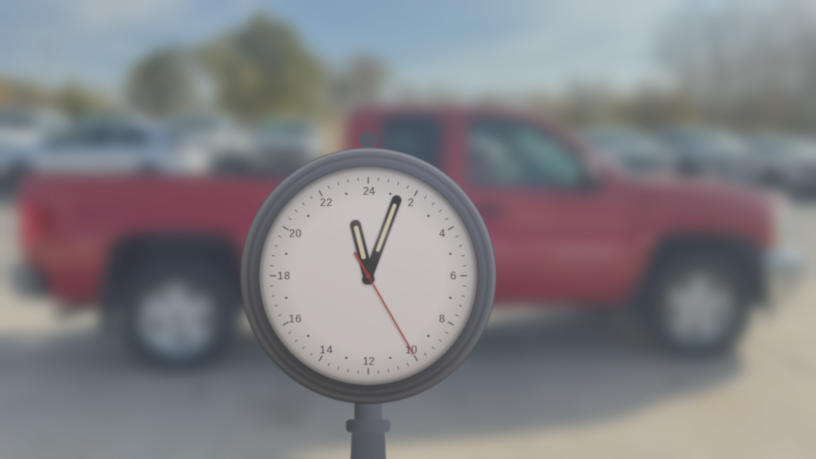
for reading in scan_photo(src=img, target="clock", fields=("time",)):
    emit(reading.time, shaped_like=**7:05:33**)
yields **23:03:25**
